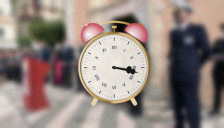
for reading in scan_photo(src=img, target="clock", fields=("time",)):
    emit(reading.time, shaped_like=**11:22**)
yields **3:17**
